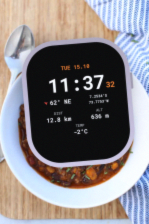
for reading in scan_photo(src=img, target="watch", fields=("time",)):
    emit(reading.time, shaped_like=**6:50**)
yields **11:37**
